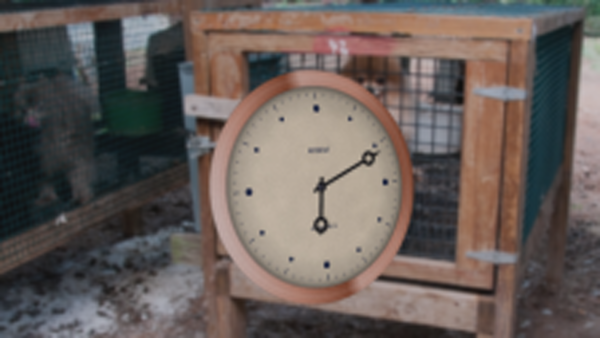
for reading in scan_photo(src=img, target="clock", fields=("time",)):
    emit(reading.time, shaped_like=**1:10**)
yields **6:11**
